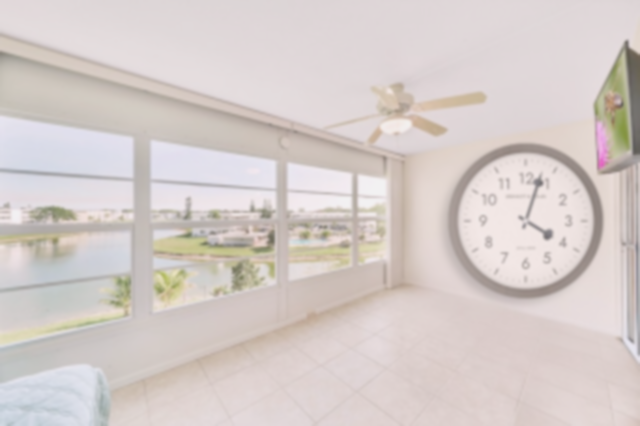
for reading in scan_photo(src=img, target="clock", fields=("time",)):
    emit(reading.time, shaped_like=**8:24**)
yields **4:03**
